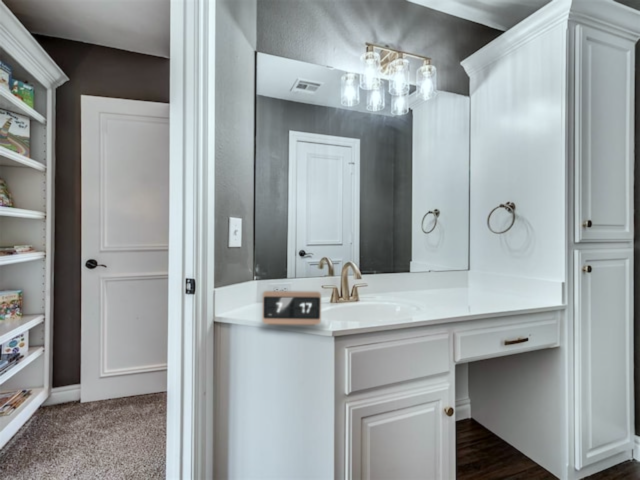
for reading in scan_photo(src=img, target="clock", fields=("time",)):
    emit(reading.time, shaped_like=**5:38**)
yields **7:17**
